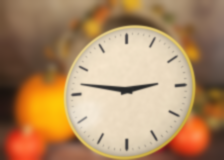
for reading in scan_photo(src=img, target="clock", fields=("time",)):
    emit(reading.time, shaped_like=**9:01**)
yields **2:47**
